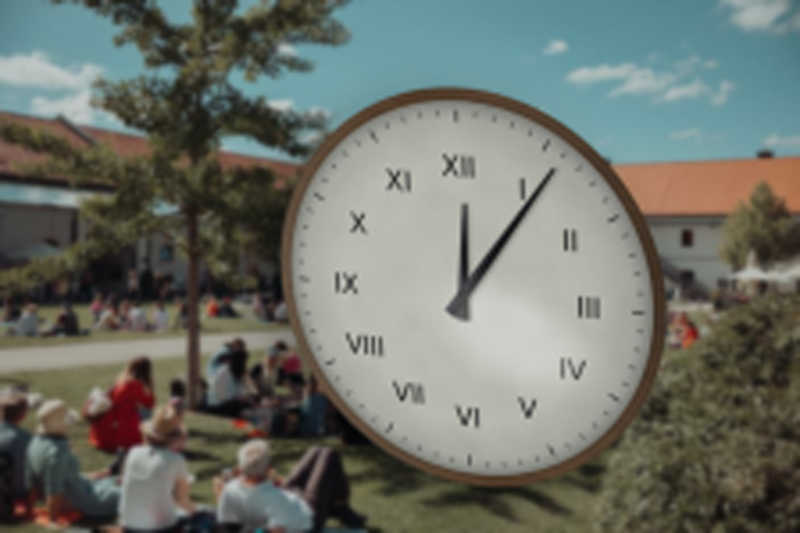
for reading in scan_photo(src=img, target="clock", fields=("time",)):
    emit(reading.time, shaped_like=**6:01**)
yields **12:06**
